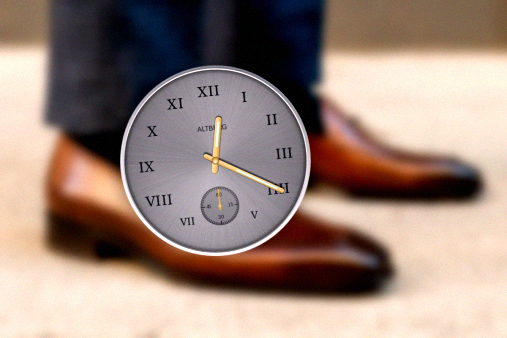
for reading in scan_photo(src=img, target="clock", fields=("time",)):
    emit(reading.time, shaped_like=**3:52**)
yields **12:20**
